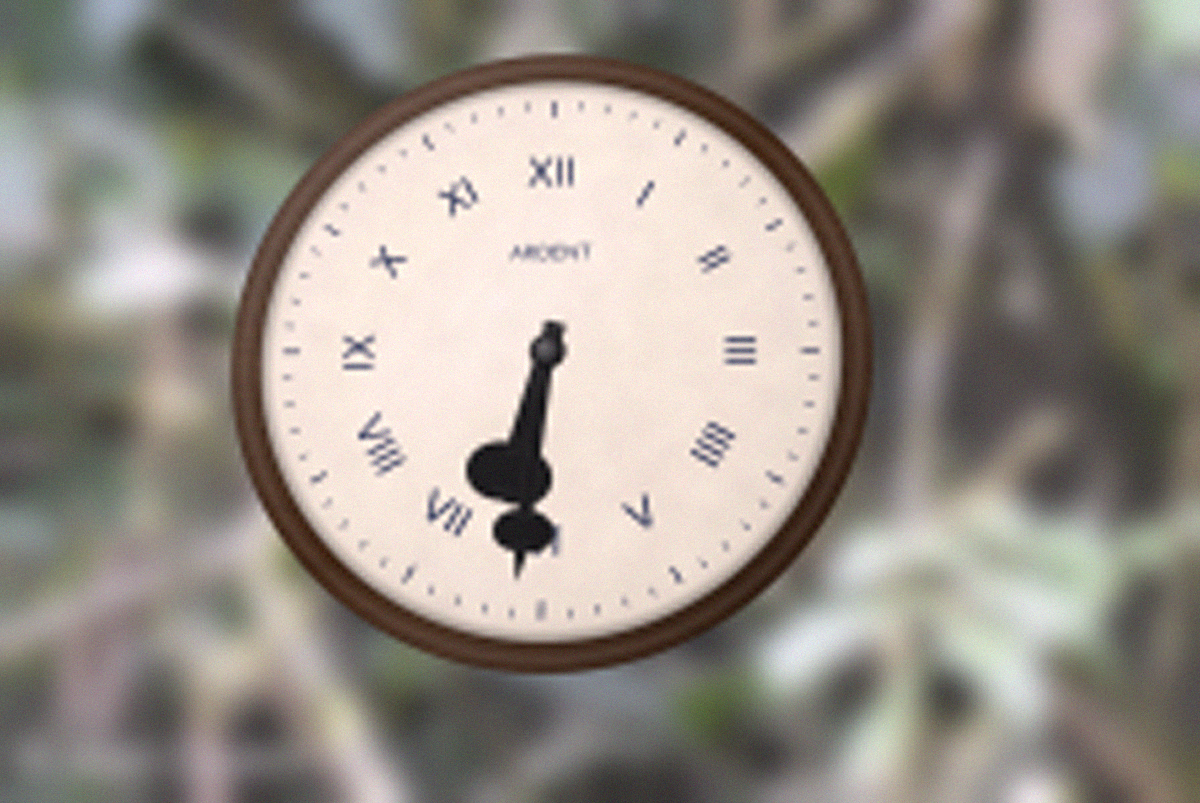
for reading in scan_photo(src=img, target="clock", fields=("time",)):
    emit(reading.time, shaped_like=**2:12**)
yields **6:31**
